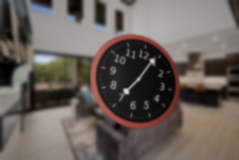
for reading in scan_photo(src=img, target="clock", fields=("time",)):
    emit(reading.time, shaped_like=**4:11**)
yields **7:04**
